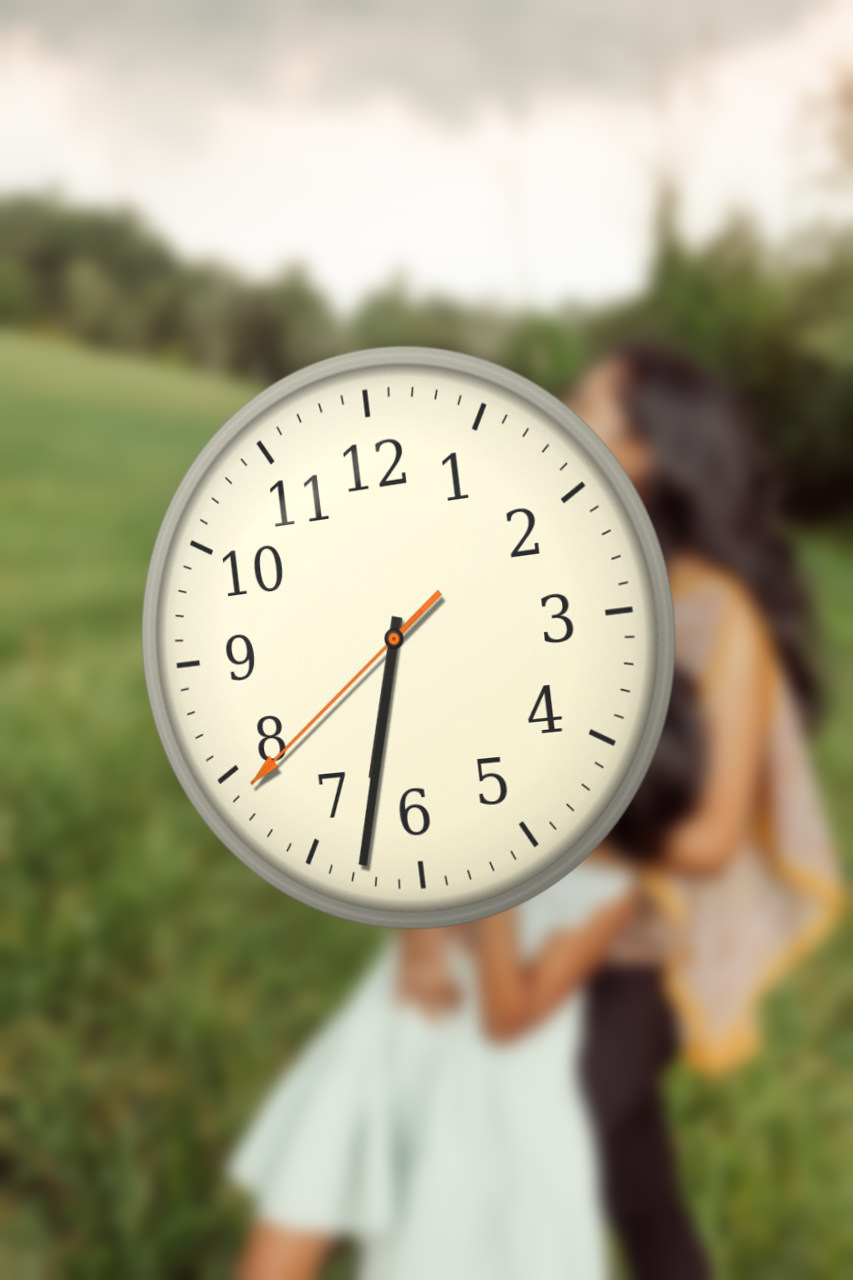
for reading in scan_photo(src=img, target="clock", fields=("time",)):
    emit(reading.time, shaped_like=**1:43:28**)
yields **6:32:39**
